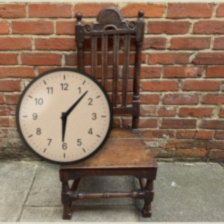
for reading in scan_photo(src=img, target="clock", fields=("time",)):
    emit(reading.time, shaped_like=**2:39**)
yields **6:07**
